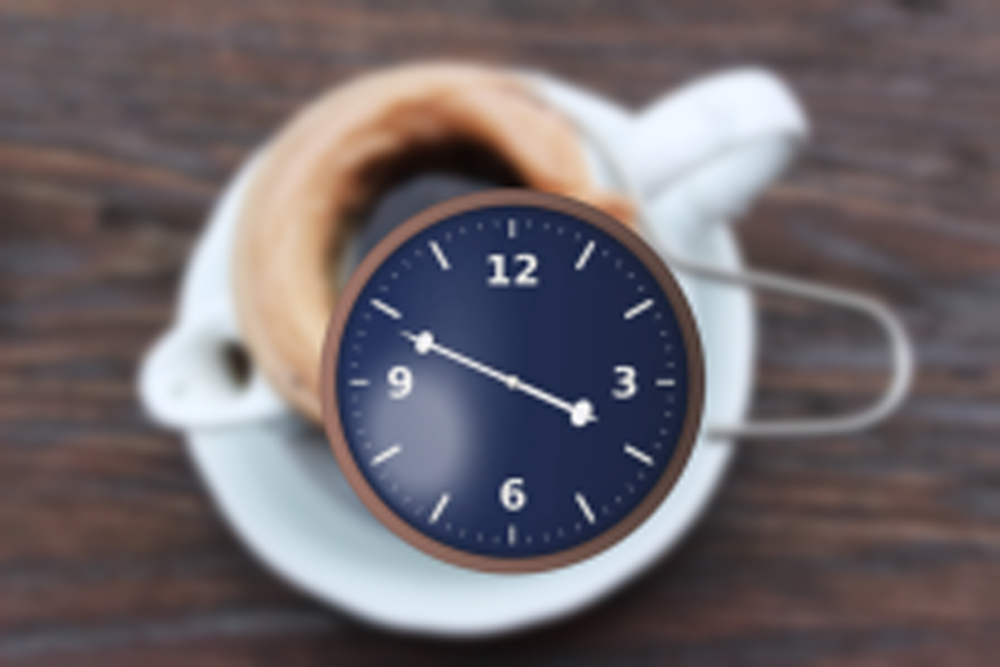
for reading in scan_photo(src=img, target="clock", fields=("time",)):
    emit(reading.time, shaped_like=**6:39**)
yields **3:49**
